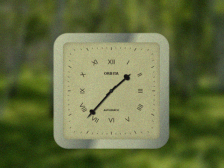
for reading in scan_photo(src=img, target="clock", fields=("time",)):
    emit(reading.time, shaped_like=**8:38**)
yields **1:37**
